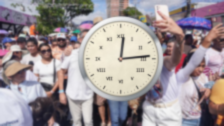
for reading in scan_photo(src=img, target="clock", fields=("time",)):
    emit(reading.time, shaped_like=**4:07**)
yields **12:14**
